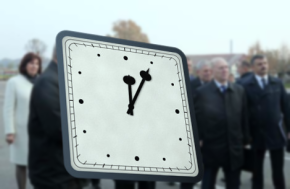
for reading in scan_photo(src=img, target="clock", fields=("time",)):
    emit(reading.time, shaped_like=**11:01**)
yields **12:05**
